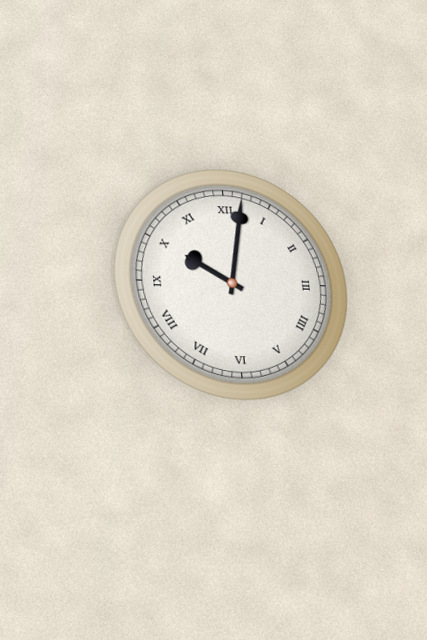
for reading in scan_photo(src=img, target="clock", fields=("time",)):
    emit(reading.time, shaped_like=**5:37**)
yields **10:02**
